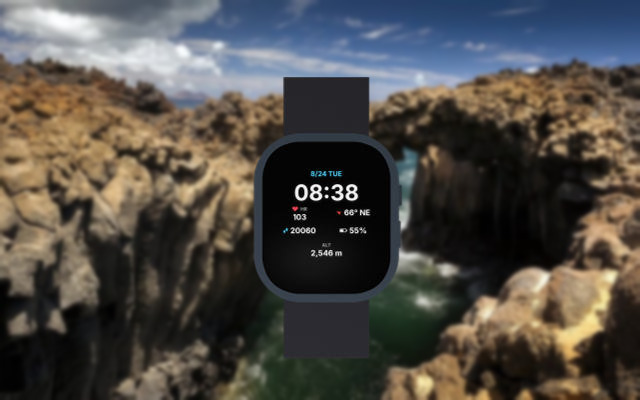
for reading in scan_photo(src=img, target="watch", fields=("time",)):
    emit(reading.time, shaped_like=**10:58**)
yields **8:38**
